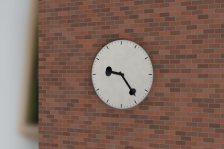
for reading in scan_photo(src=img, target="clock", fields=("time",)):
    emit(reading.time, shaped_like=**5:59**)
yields **9:24**
